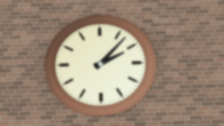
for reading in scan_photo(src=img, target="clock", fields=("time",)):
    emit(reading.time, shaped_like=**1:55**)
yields **2:07**
